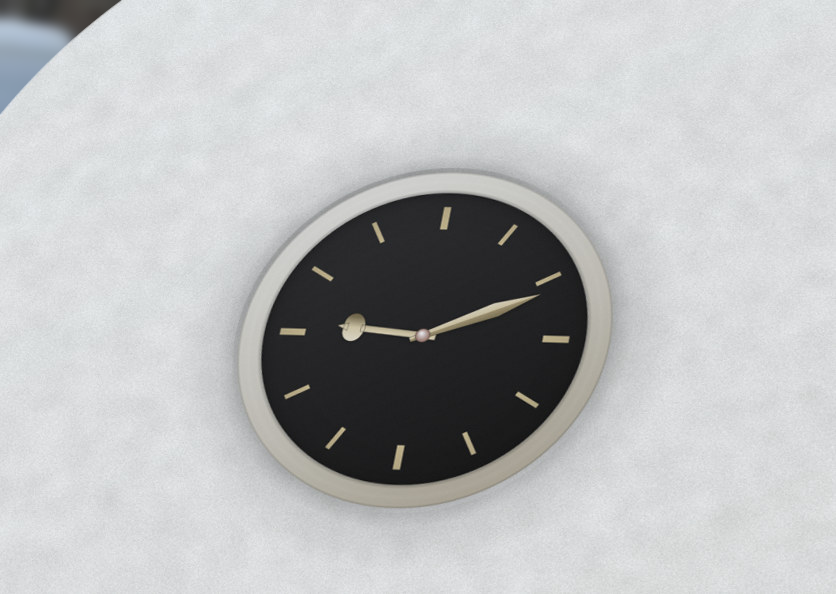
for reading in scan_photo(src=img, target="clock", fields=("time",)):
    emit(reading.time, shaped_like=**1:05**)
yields **9:11**
